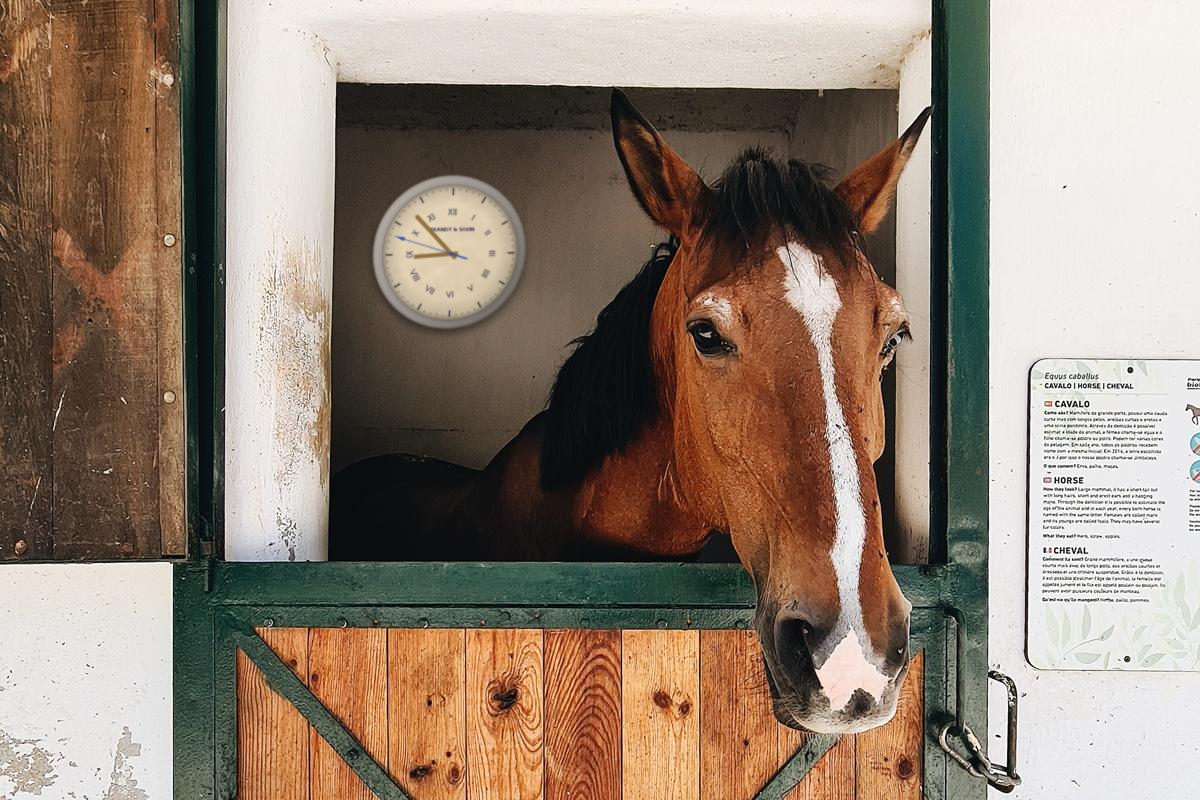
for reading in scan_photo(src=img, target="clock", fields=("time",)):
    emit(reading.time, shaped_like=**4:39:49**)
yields **8:52:48**
